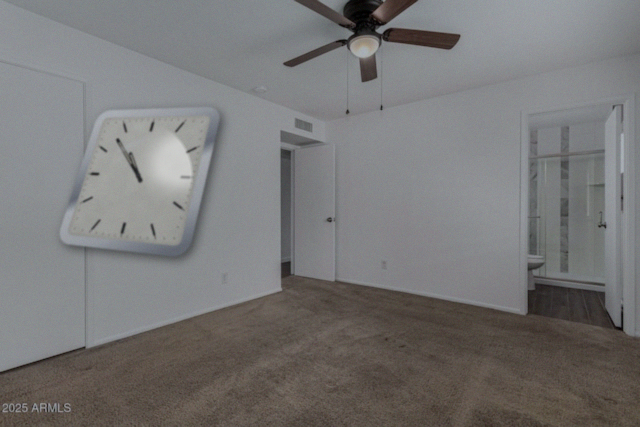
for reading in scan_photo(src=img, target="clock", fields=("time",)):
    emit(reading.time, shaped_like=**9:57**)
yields **10:53**
